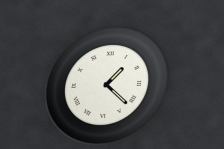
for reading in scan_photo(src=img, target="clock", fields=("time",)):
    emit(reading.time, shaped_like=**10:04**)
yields **1:22**
